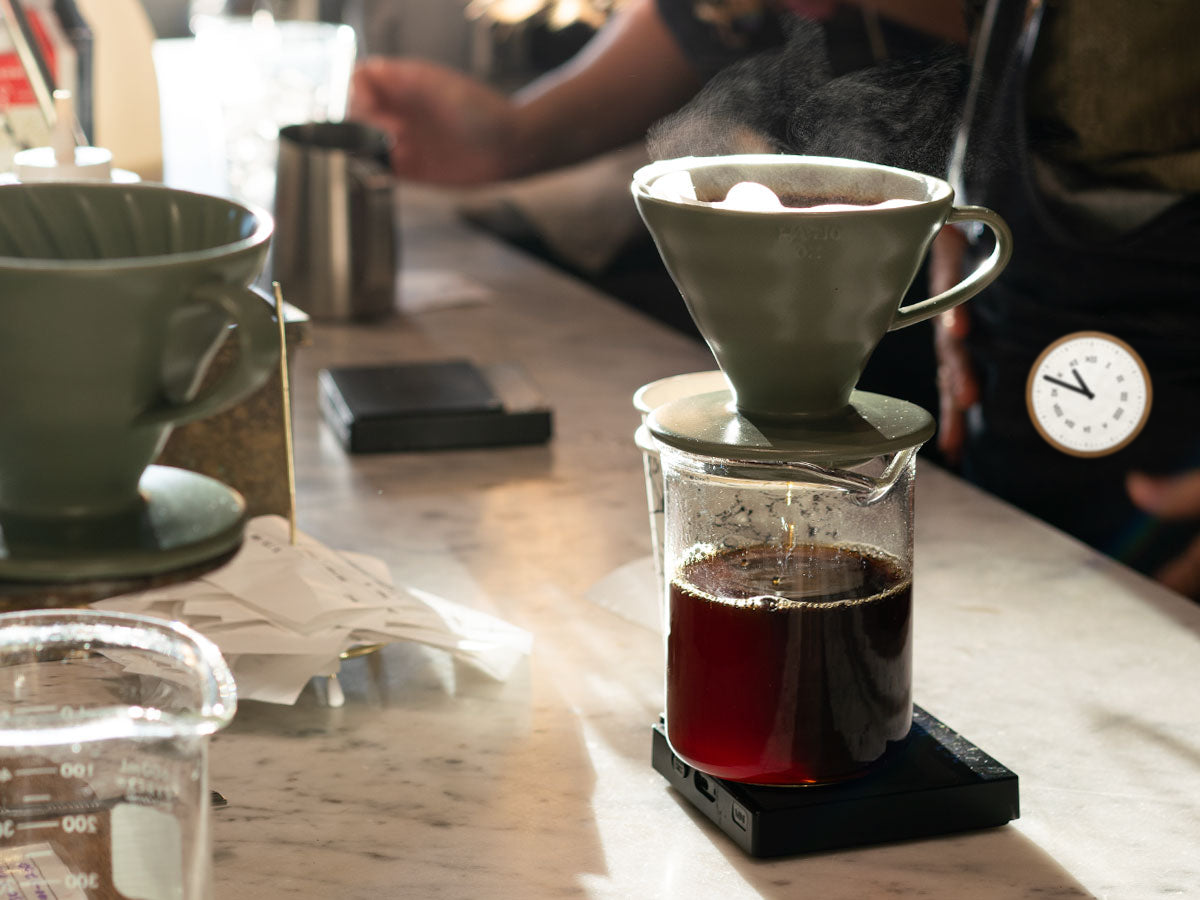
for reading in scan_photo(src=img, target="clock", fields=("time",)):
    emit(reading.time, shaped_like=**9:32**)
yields **10:48**
